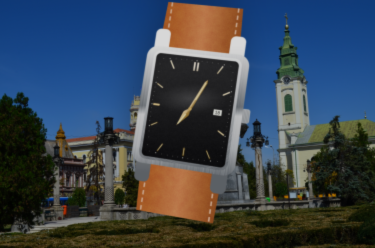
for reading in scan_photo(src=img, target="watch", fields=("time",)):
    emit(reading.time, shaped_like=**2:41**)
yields **7:04**
